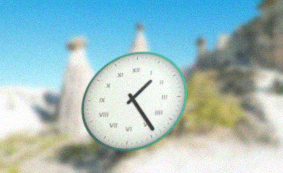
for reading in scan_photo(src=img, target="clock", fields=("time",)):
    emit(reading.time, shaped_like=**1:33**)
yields **1:24**
